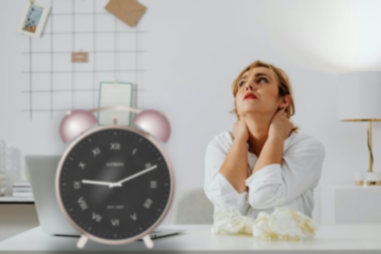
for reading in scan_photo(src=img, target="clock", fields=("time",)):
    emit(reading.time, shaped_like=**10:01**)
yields **9:11**
